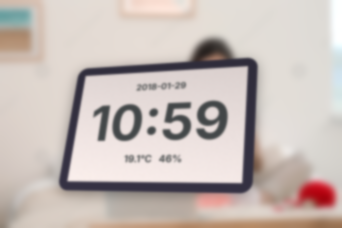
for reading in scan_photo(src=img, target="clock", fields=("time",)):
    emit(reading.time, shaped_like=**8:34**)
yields **10:59**
